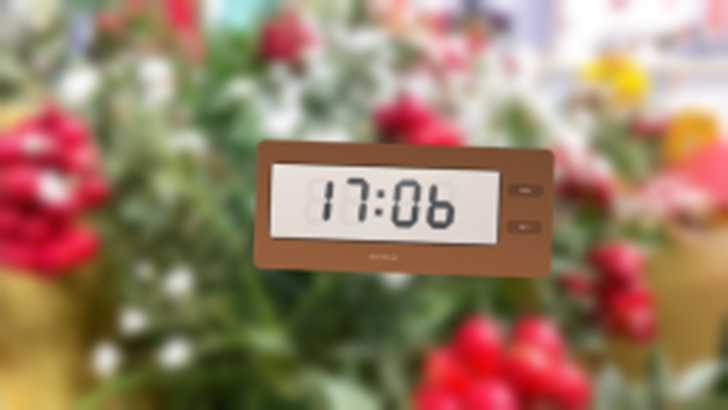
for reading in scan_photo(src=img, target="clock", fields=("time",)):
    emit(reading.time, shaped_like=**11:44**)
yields **17:06**
